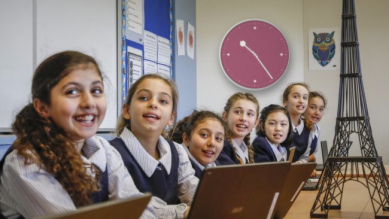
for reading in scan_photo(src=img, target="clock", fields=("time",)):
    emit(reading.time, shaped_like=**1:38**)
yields **10:24**
